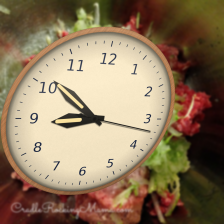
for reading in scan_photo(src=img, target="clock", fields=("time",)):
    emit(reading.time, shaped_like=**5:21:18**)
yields **8:51:17**
